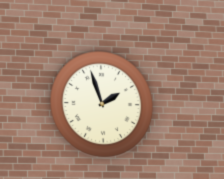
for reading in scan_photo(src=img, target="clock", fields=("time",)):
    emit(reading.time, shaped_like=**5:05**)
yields **1:57**
